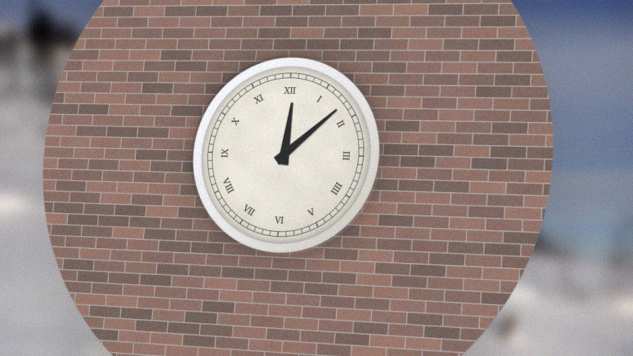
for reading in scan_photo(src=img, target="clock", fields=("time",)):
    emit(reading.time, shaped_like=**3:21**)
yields **12:08**
